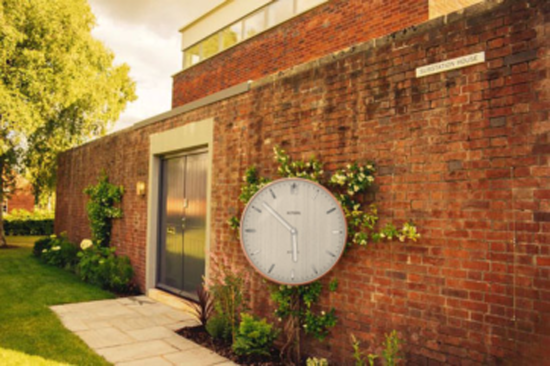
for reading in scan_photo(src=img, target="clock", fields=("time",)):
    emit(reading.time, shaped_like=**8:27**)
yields **5:52**
